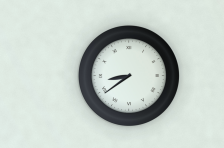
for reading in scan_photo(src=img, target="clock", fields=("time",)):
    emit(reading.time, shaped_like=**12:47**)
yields **8:39**
